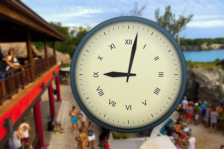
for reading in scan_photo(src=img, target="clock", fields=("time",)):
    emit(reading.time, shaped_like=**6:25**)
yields **9:02**
